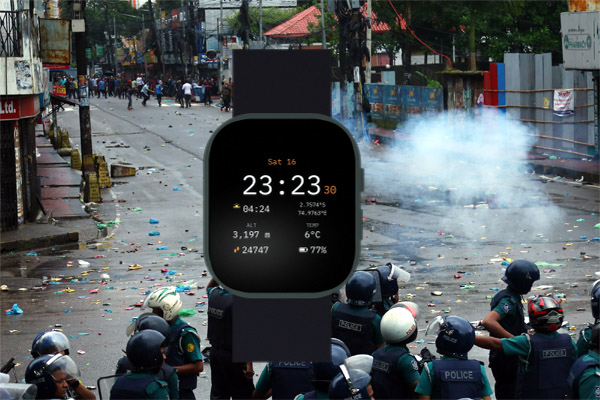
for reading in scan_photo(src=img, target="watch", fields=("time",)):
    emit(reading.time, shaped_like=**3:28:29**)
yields **23:23:30**
